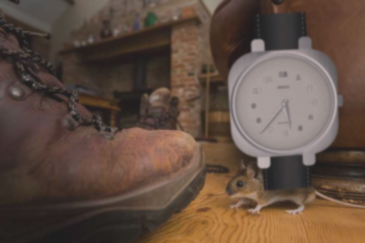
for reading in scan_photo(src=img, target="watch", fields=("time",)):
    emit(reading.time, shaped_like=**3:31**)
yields **5:37**
